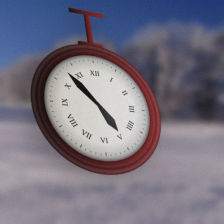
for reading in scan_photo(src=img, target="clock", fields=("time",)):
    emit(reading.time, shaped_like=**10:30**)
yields **4:53**
